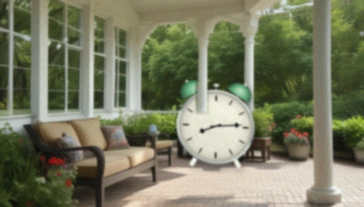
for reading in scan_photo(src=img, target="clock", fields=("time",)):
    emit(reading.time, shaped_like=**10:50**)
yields **8:14**
